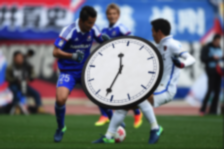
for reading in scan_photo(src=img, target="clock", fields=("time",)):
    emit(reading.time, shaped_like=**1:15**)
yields **11:32**
